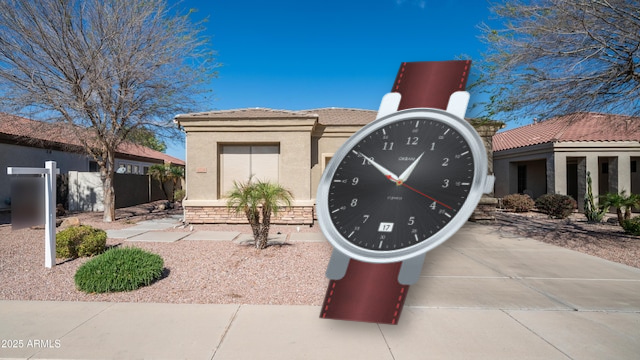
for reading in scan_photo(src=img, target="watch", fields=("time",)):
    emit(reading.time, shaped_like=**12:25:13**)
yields **12:50:19**
